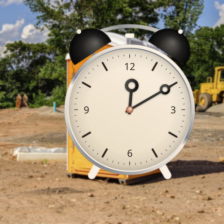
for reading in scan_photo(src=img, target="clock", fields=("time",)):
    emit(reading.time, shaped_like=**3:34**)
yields **12:10**
